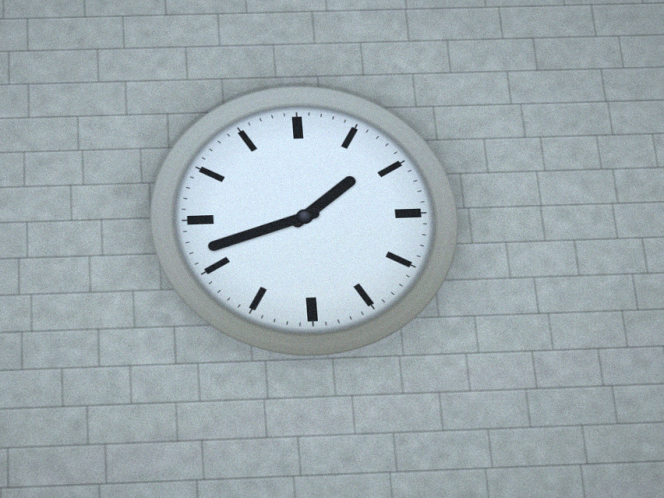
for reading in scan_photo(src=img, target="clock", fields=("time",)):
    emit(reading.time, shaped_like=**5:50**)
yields **1:42**
